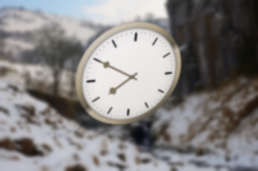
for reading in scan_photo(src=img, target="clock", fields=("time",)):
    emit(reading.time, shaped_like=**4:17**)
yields **7:50**
